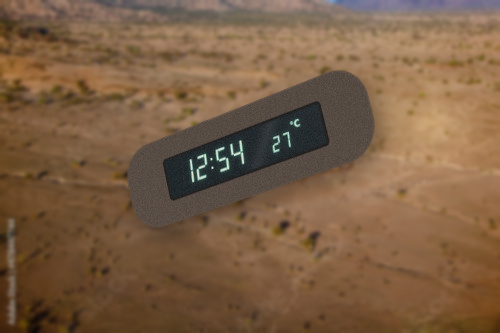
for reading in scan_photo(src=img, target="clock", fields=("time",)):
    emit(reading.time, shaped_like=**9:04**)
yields **12:54**
